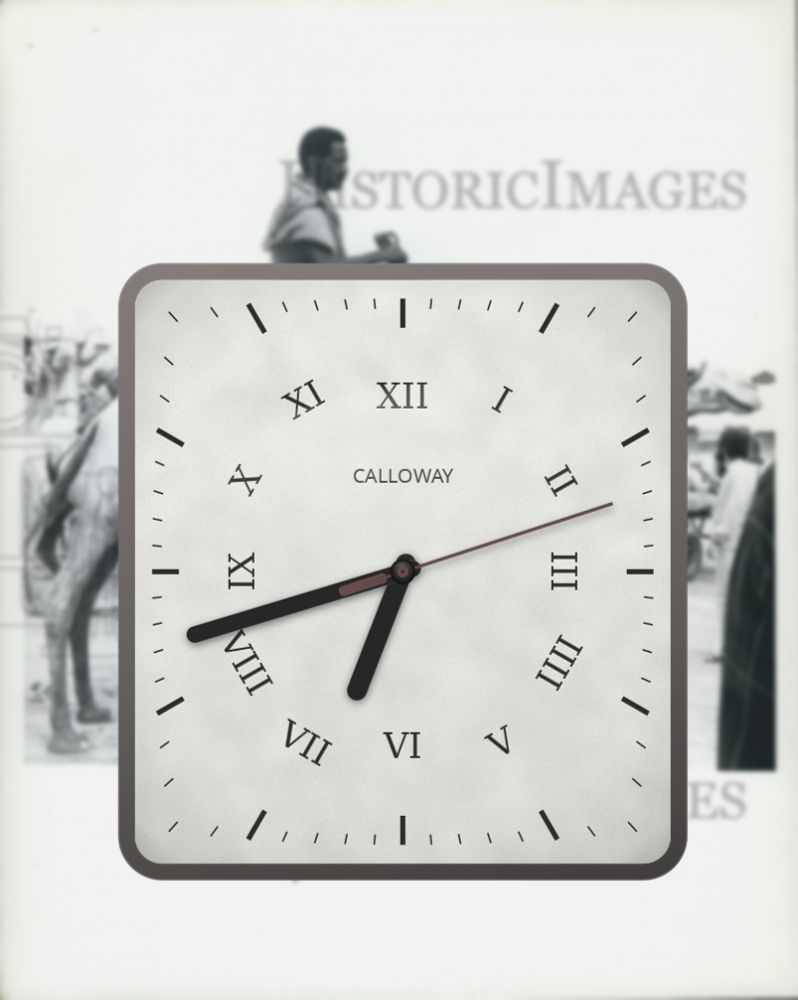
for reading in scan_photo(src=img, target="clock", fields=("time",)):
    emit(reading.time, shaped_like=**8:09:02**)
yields **6:42:12**
